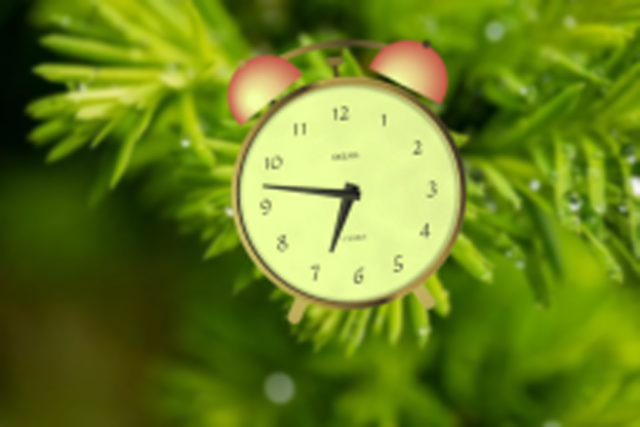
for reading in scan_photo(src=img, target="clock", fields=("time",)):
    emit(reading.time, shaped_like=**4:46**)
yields **6:47**
